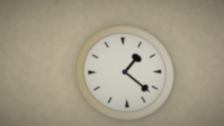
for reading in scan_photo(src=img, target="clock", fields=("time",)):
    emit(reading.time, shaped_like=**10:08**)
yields **1:22**
